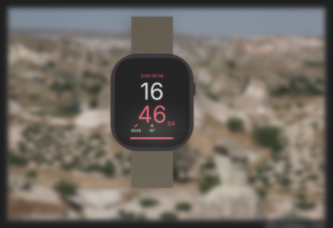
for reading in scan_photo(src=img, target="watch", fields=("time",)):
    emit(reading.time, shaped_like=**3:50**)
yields **16:46**
